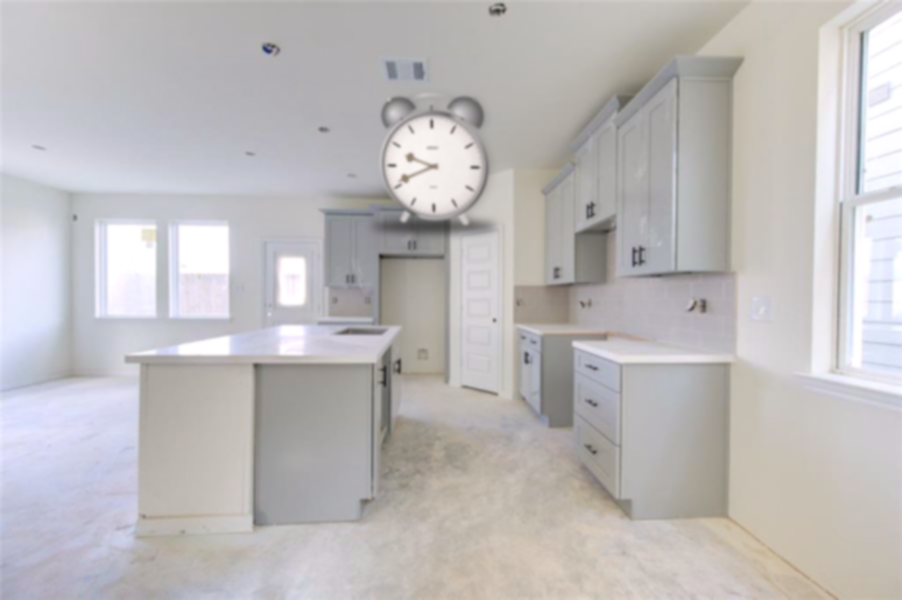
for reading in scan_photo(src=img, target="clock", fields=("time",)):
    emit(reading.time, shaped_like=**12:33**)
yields **9:41**
